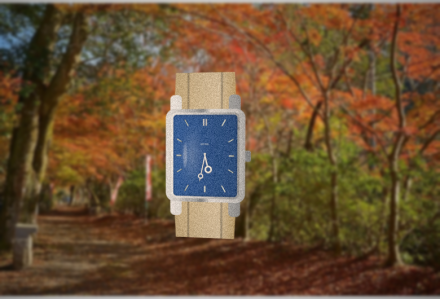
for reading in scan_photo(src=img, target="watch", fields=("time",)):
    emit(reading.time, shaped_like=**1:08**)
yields **5:32**
